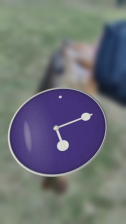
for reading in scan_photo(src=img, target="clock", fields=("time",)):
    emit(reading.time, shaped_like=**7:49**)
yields **5:11**
